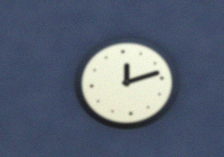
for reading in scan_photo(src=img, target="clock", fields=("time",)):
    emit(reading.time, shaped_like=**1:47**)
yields **12:13**
